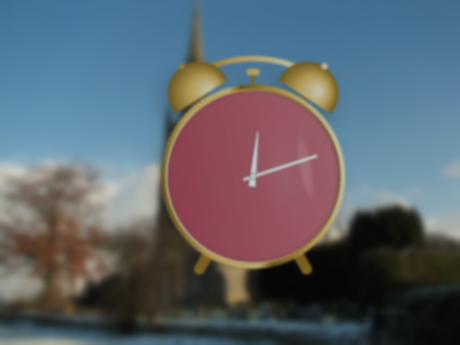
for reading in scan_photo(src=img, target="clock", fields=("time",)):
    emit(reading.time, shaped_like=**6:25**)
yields **12:12**
